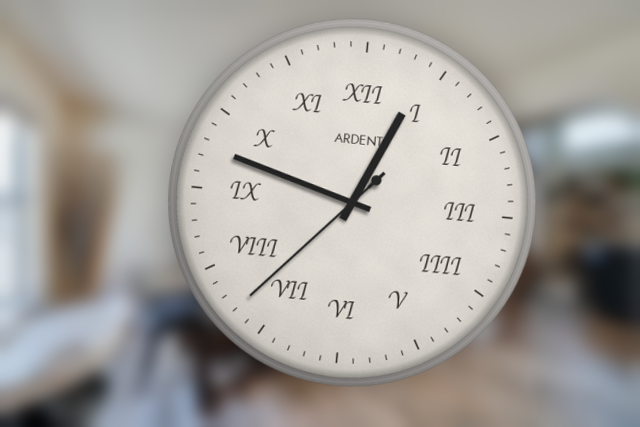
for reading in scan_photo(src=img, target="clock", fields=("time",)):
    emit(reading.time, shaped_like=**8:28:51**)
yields **12:47:37**
